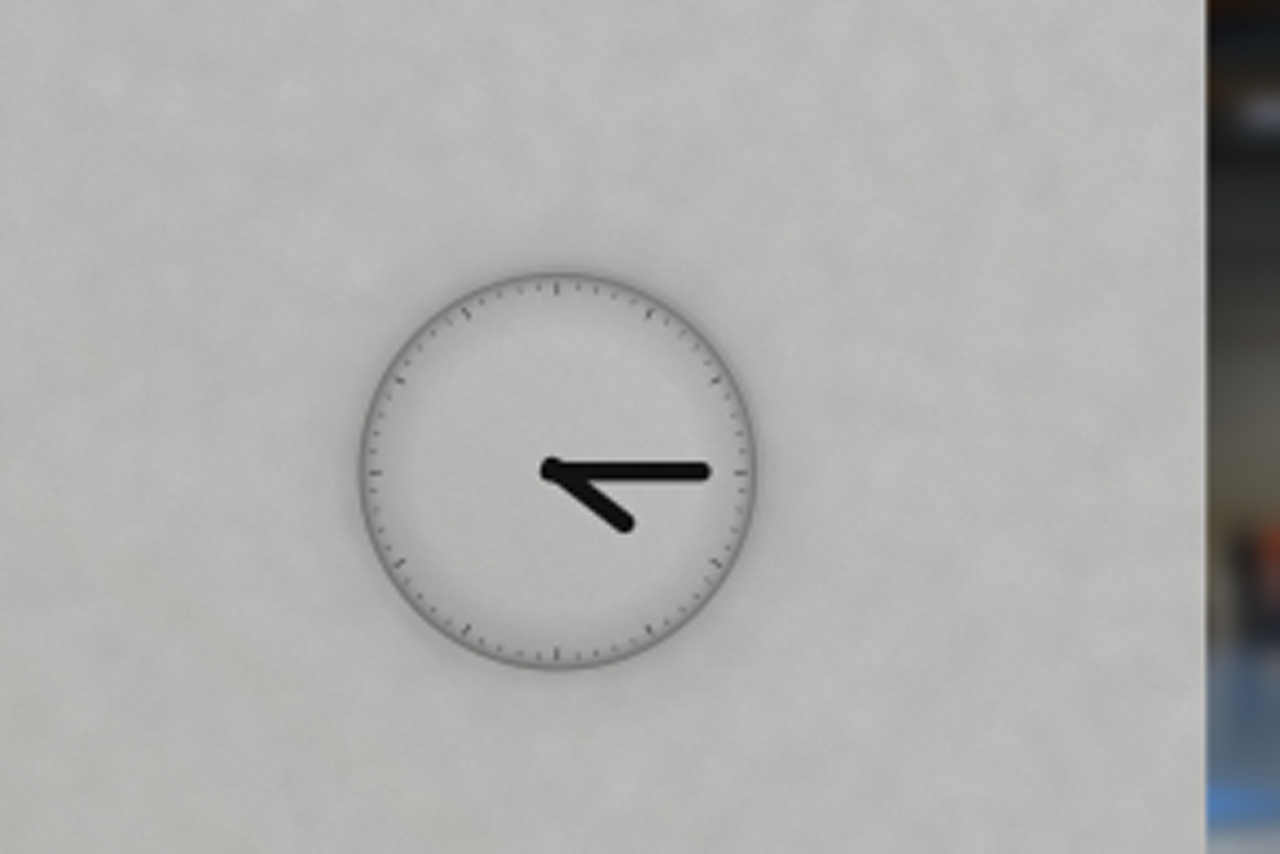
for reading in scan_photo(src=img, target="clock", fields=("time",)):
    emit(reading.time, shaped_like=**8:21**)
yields **4:15**
